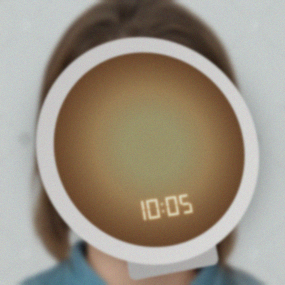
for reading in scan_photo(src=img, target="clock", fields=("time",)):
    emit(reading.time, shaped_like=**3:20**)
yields **10:05**
